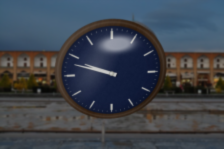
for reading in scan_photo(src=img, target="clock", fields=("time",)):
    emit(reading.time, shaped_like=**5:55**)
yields **9:48**
